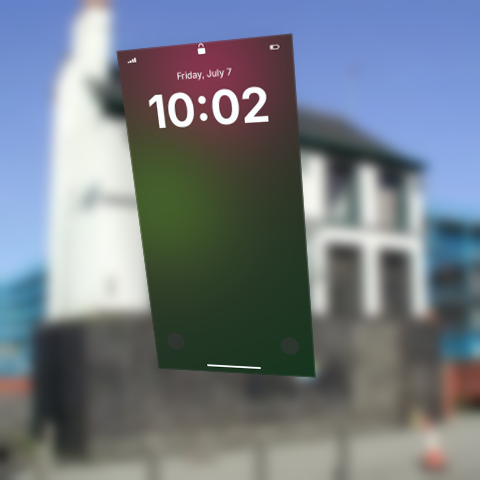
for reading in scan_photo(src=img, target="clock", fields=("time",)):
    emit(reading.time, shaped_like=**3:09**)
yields **10:02**
